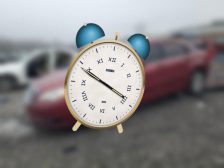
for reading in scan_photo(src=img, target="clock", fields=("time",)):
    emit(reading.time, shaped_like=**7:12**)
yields **3:49**
